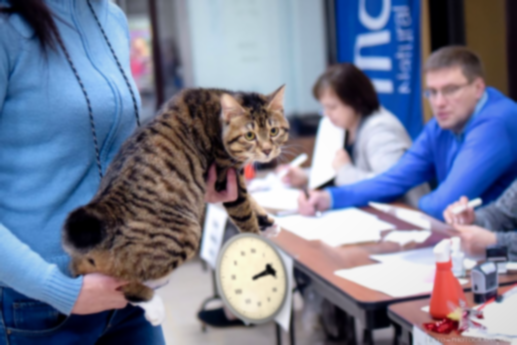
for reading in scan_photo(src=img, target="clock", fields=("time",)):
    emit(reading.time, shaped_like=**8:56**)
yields **2:13**
